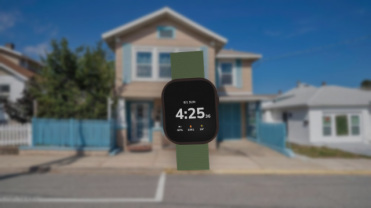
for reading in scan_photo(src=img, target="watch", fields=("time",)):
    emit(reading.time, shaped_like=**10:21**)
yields **4:25**
